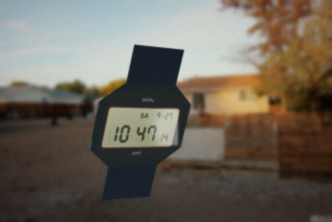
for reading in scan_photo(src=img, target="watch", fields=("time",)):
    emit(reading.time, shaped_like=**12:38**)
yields **10:47**
